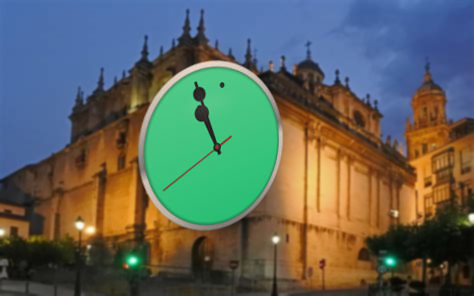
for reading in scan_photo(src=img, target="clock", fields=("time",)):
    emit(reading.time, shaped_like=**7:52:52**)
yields **10:55:39**
